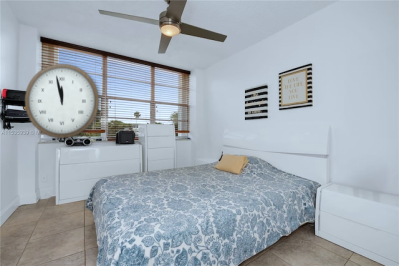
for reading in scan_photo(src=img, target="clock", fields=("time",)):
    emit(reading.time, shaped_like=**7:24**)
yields **11:58**
